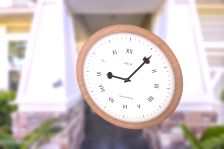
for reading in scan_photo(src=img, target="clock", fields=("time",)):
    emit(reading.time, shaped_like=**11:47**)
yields **9:06**
